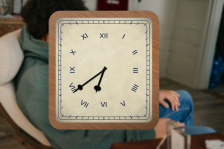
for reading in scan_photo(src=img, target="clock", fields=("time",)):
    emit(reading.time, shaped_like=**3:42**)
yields **6:39**
